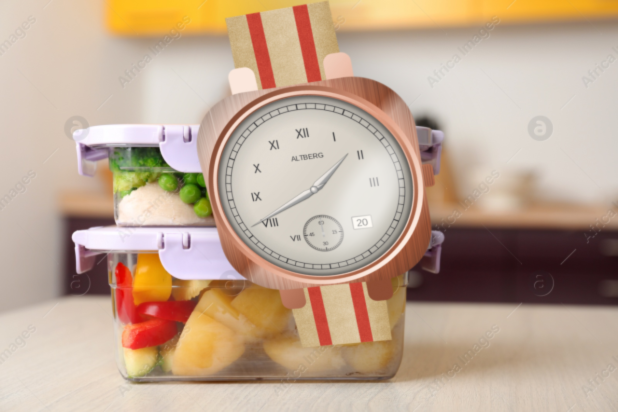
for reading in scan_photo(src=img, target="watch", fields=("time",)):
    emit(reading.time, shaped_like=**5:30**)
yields **1:41**
